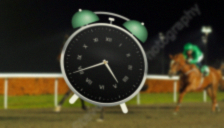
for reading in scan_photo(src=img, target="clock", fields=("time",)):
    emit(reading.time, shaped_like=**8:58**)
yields **4:40**
